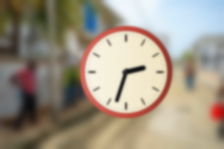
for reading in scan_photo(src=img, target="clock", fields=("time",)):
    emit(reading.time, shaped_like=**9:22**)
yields **2:33**
